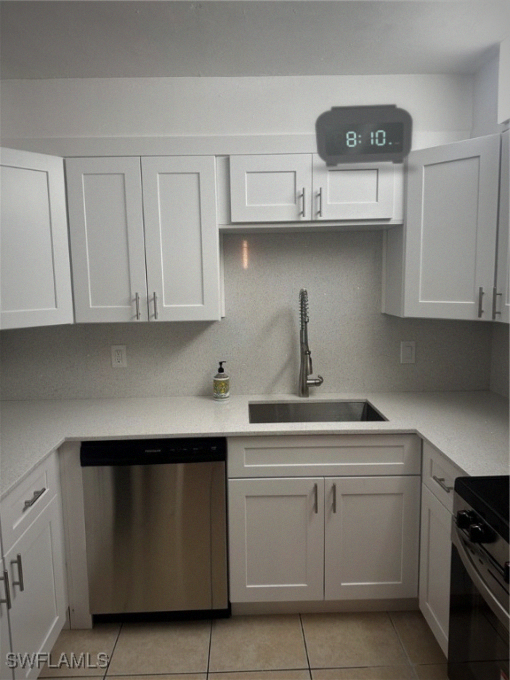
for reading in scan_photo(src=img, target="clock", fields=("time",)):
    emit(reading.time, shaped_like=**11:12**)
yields **8:10**
